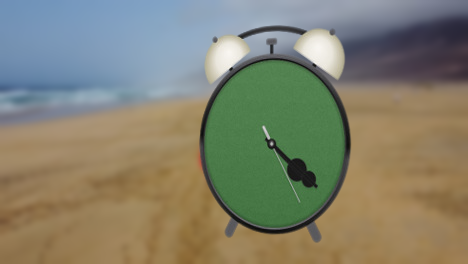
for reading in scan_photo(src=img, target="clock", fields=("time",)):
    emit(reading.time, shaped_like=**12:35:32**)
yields **4:21:25**
